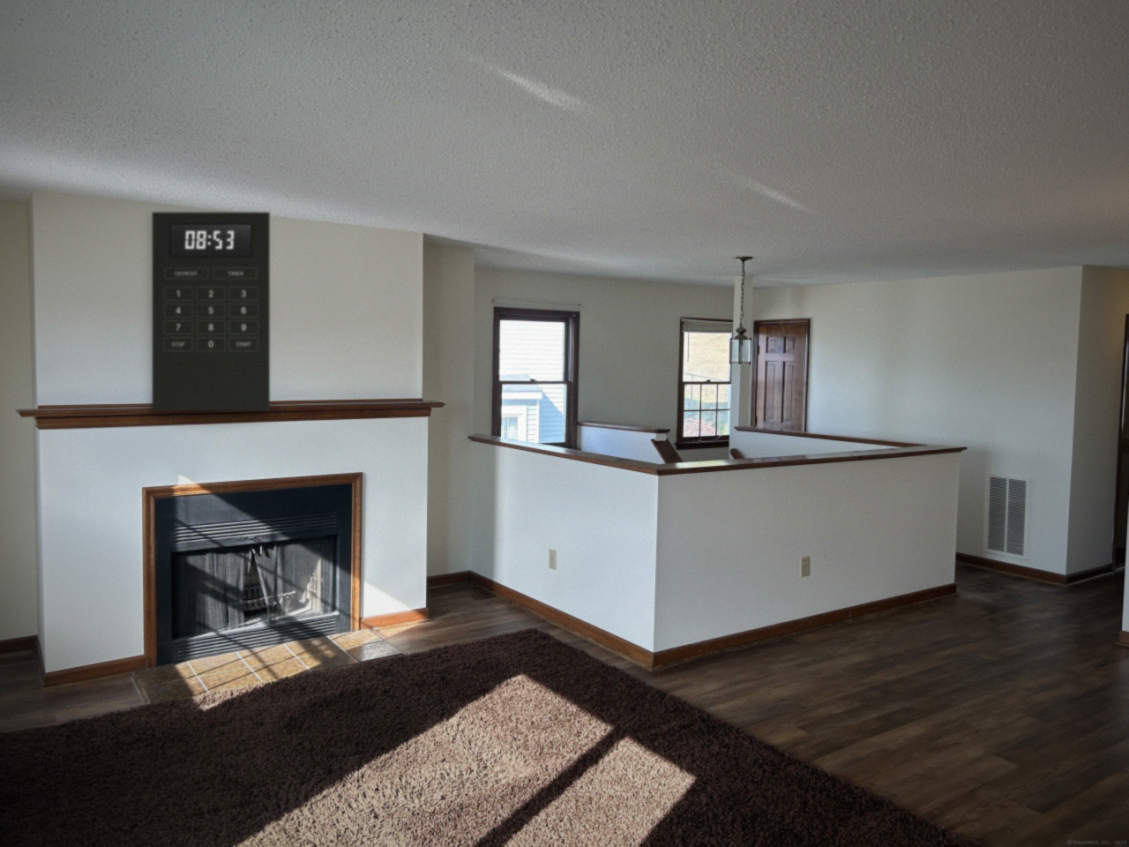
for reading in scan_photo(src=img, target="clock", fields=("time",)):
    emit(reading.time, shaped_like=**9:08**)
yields **8:53**
